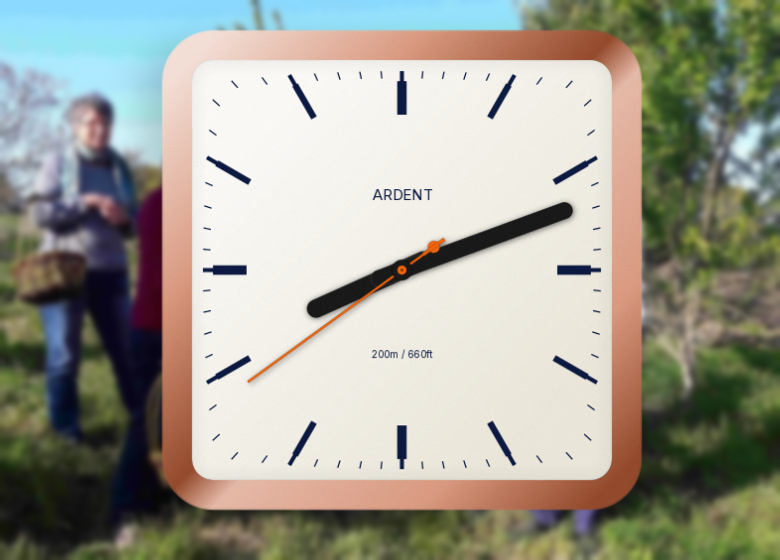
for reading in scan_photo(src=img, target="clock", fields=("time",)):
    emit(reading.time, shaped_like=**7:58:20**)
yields **8:11:39**
